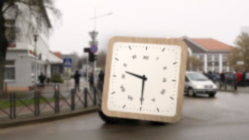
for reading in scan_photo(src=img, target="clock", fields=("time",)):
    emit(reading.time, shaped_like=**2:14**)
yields **9:30**
